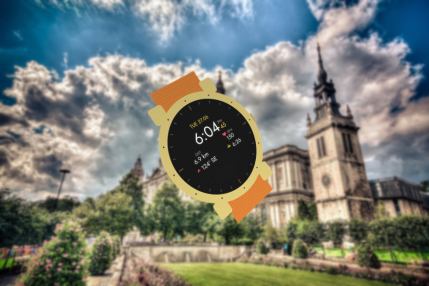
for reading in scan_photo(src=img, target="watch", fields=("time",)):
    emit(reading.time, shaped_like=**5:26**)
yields **6:04**
